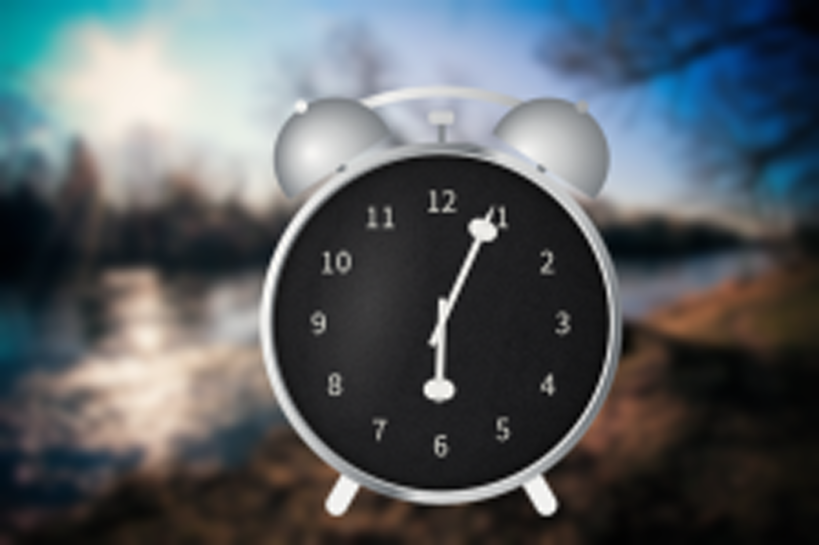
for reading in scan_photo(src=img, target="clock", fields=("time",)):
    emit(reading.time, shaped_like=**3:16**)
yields **6:04**
